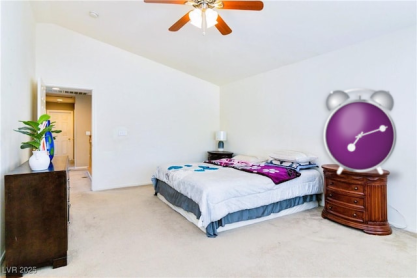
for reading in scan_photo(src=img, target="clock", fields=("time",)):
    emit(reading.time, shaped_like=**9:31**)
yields **7:12**
